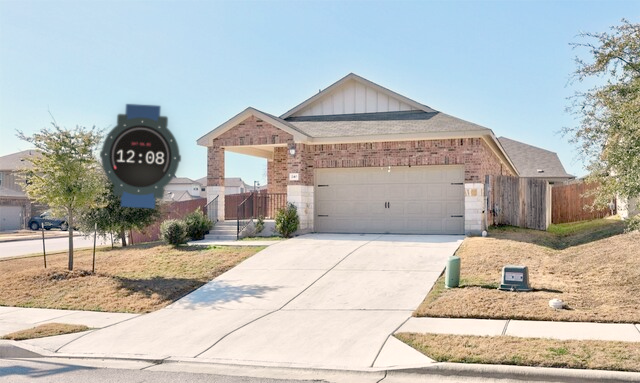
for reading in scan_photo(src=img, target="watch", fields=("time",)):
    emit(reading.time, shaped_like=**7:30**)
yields **12:08**
